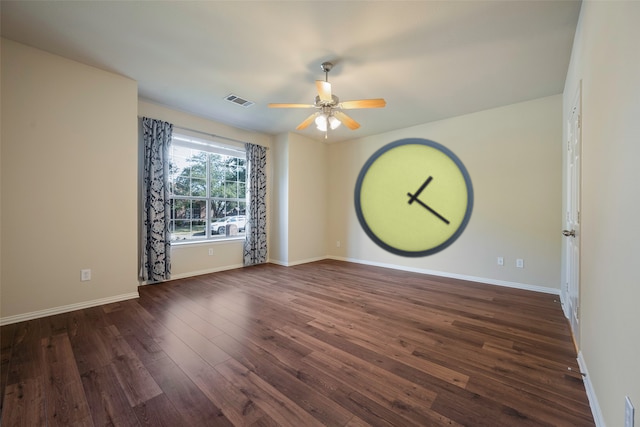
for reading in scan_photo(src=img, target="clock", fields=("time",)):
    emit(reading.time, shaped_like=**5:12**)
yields **1:21**
